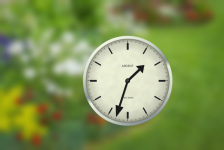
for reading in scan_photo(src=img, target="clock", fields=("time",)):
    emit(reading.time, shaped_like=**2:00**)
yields **1:33**
